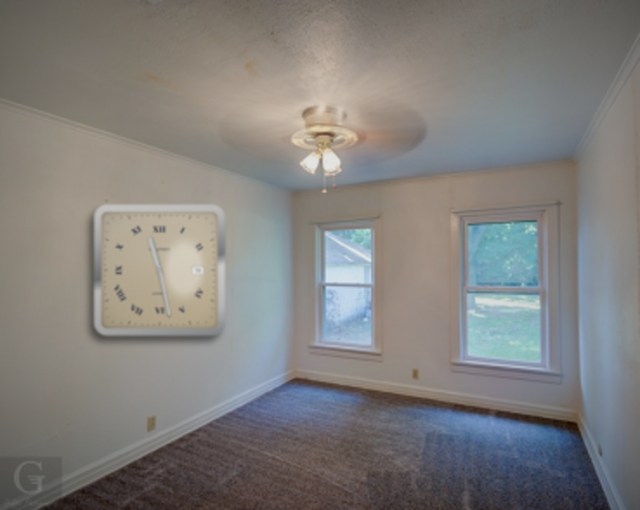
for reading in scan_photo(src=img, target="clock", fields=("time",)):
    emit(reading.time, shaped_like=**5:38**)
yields **11:28**
